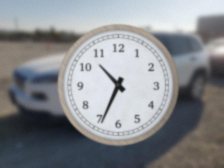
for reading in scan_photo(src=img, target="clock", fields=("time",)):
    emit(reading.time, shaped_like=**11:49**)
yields **10:34**
